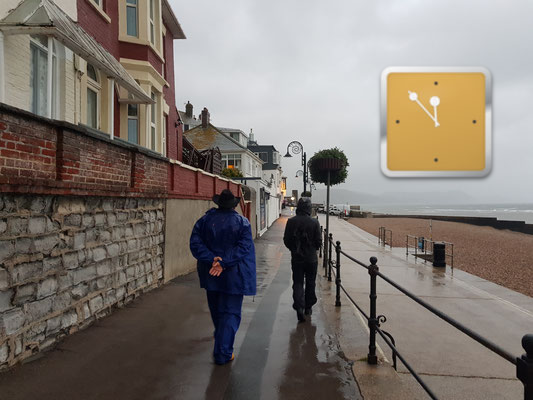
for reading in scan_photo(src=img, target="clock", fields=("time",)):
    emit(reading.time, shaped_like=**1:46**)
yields **11:53**
